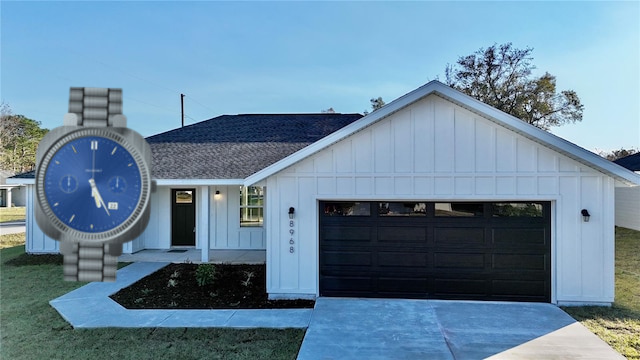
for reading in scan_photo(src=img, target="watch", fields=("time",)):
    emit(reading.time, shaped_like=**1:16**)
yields **5:25**
